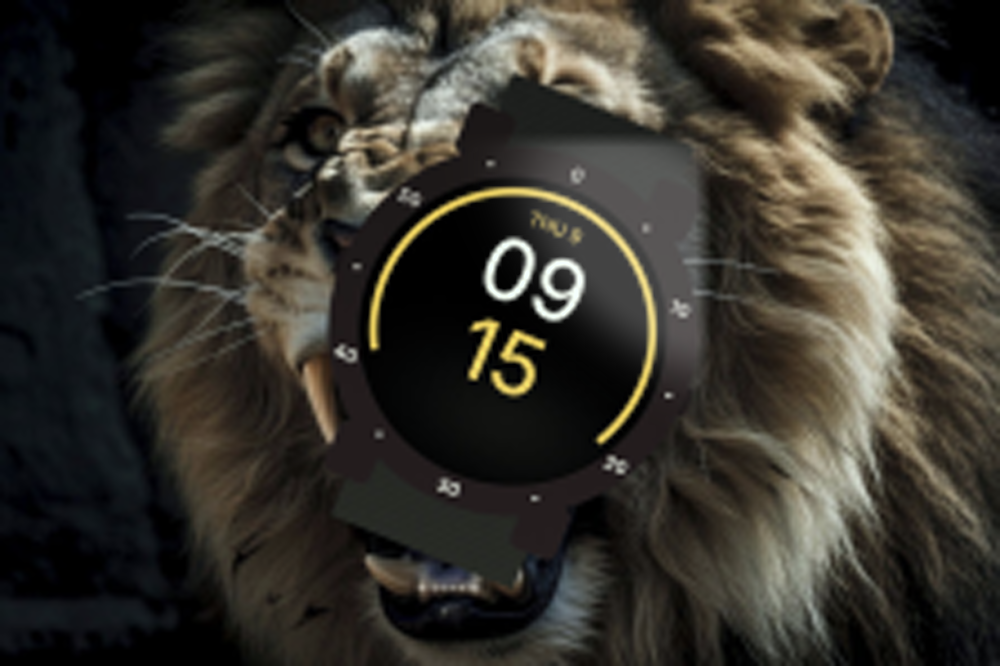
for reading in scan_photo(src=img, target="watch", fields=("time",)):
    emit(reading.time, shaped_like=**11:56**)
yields **9:15**
